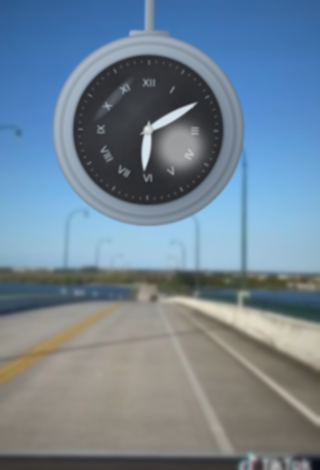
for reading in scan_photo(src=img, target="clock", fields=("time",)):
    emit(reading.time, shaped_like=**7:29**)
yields **6:10**
